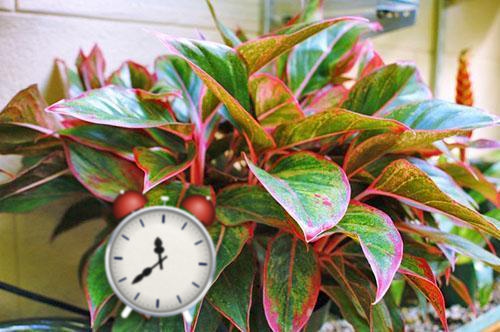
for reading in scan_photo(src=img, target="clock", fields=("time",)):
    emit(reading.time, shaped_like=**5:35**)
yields **11:38**
